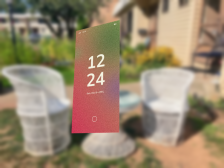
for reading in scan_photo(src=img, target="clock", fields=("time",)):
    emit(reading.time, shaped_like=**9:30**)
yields **12:24**
